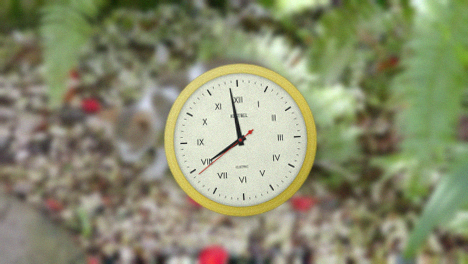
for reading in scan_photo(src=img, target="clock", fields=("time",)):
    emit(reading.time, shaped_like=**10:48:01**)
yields **7:58:39**
